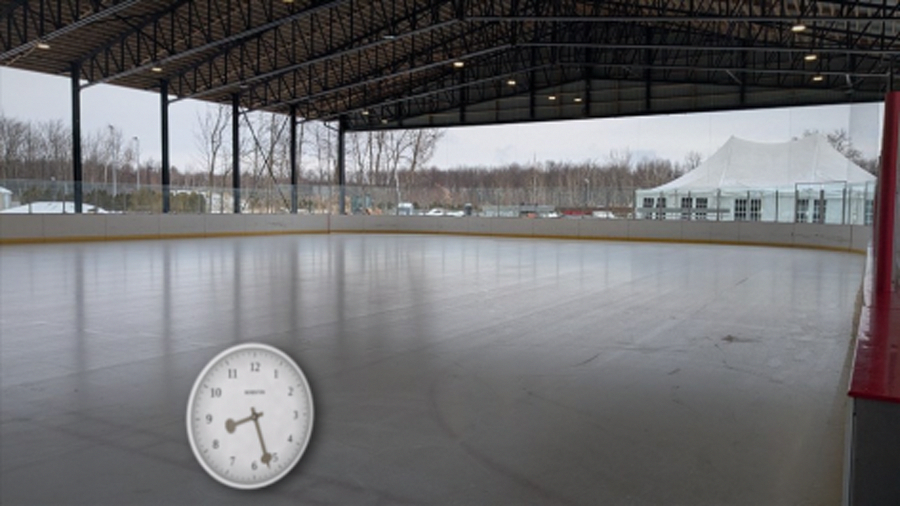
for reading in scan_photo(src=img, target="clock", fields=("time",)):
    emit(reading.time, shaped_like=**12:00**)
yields **8:27**
